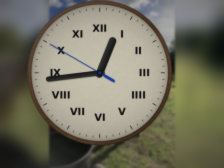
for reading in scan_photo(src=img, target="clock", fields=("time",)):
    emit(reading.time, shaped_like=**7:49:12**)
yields **12:43:50**
